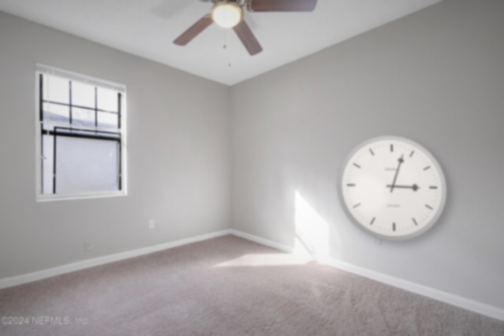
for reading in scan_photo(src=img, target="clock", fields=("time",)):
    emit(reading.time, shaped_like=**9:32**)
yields **3:03**
